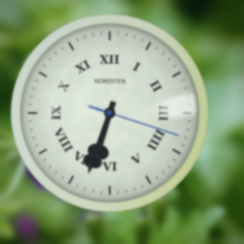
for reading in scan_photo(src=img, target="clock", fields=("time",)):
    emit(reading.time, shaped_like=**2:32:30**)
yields **6:33:18**
